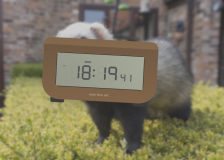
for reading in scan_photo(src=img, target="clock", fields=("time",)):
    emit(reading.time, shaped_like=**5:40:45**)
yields **18:19:41**
